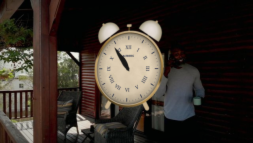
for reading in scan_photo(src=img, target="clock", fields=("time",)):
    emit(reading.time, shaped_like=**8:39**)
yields **10:54**
